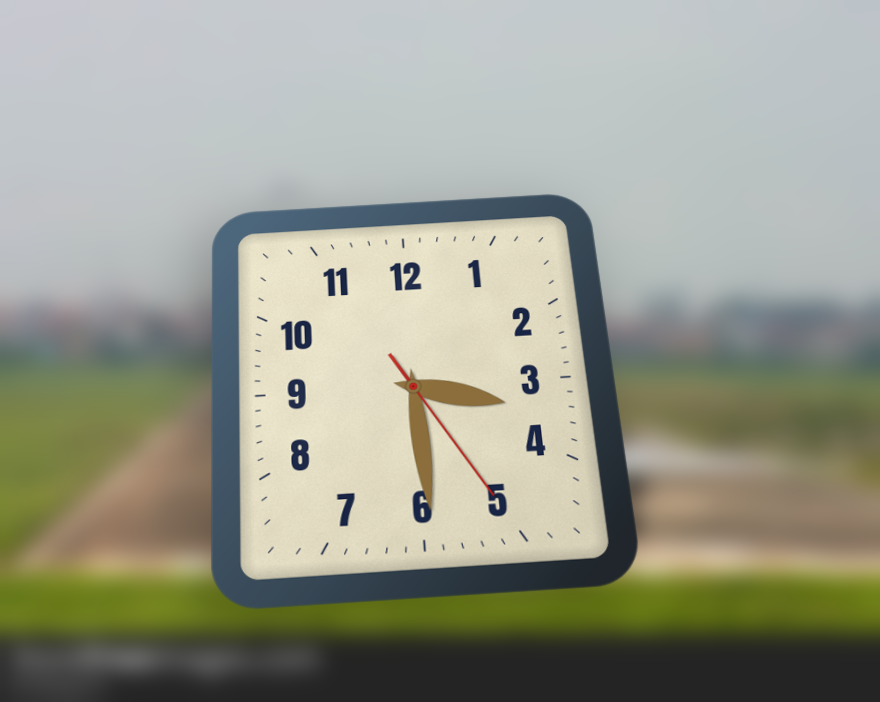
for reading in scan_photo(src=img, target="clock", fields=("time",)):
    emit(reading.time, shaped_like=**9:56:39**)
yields **3:29:25**
